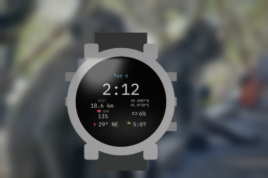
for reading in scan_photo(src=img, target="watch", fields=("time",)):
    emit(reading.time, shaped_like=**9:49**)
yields **2:12**
